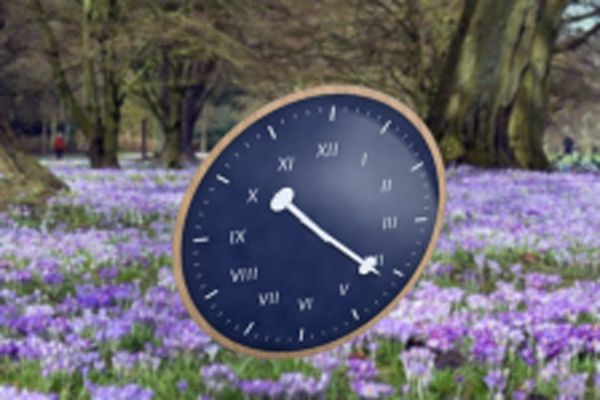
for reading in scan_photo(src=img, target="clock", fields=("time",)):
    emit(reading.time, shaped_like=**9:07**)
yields **10:21**
